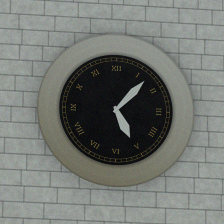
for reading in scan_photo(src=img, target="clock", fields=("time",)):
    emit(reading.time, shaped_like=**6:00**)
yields **5:07**
